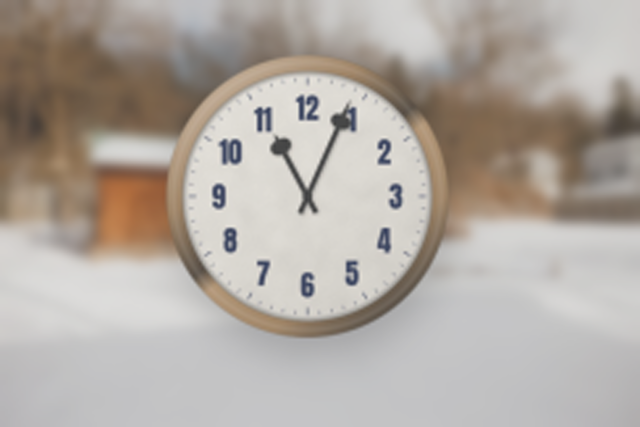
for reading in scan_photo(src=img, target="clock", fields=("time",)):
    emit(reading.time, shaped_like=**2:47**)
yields **11:04**
